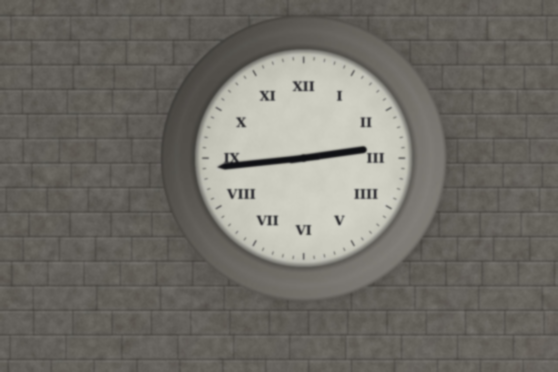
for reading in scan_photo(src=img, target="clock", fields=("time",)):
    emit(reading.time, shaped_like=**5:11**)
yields **2:44**
